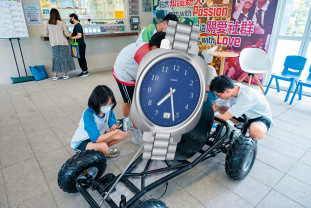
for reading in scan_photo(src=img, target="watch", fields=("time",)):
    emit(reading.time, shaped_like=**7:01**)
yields **7:27**
